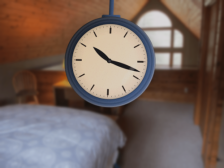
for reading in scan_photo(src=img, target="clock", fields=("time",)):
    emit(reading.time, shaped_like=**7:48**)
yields **10:18**
